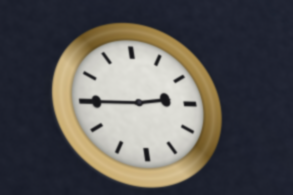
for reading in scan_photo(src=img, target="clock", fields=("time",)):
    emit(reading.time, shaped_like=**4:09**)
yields **2:45**
